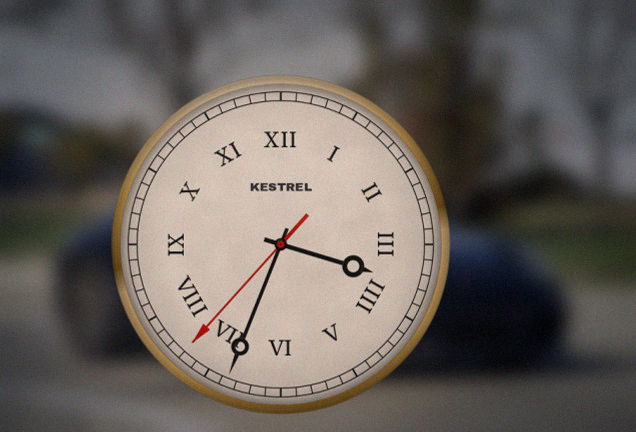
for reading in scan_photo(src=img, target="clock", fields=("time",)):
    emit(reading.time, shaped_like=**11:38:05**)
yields **3:33:37**
